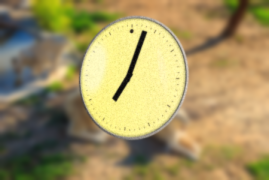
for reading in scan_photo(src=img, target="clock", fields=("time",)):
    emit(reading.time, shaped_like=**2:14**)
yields **7:03**
